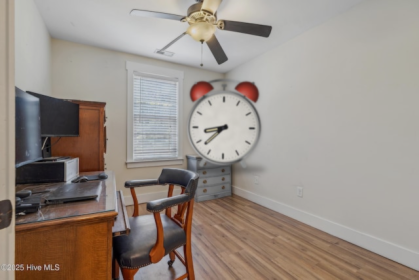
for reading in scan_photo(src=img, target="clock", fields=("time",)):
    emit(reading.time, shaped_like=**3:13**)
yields **8:38**
